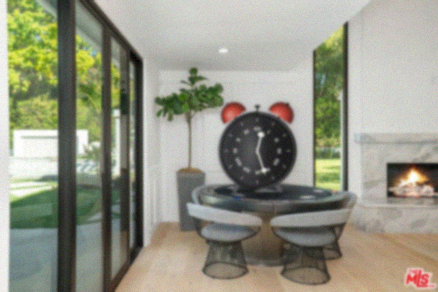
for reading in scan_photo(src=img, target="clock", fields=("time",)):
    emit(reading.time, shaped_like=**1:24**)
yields **12:27**
